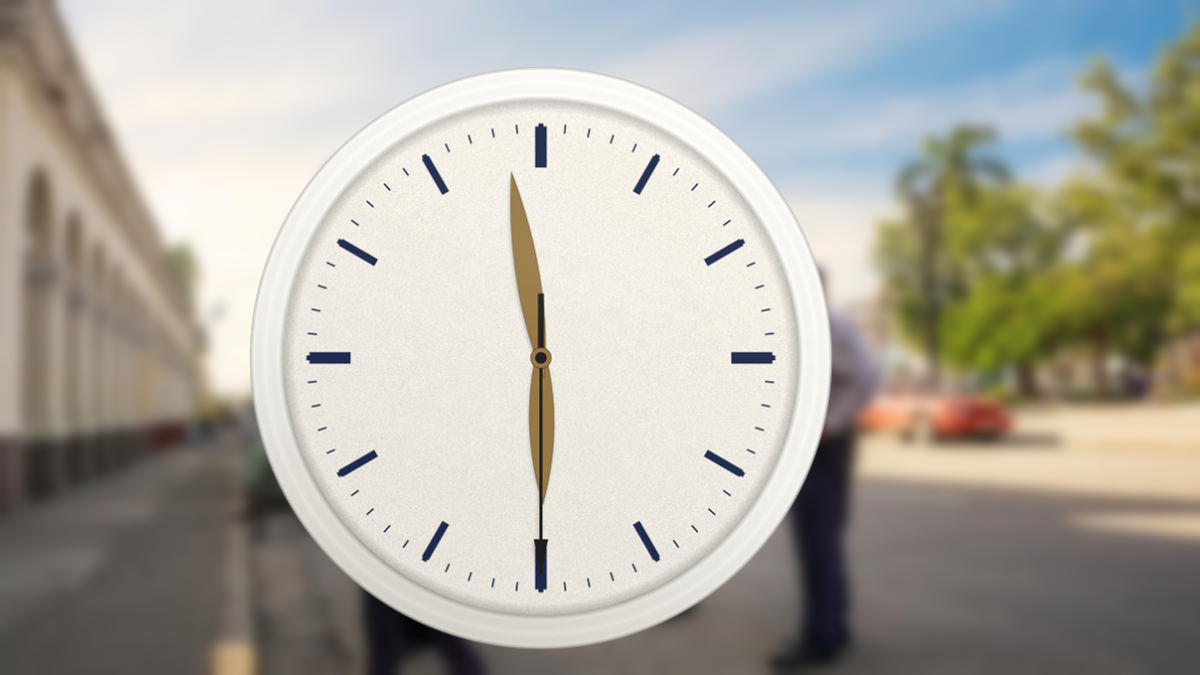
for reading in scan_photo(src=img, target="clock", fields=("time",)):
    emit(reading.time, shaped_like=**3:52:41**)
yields **5:58:30**
